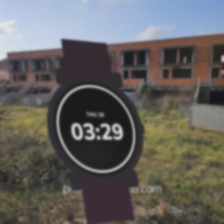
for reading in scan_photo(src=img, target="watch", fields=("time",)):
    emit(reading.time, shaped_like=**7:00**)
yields **3:29**
